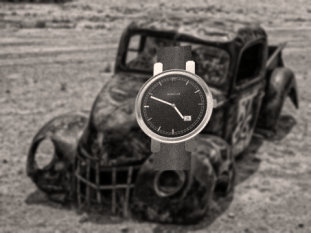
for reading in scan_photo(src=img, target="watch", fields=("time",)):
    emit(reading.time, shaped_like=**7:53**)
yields **4:49**
